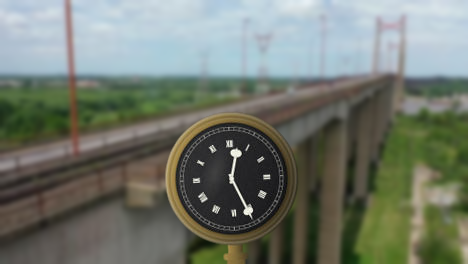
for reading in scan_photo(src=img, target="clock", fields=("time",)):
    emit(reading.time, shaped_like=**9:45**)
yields **12:26**
